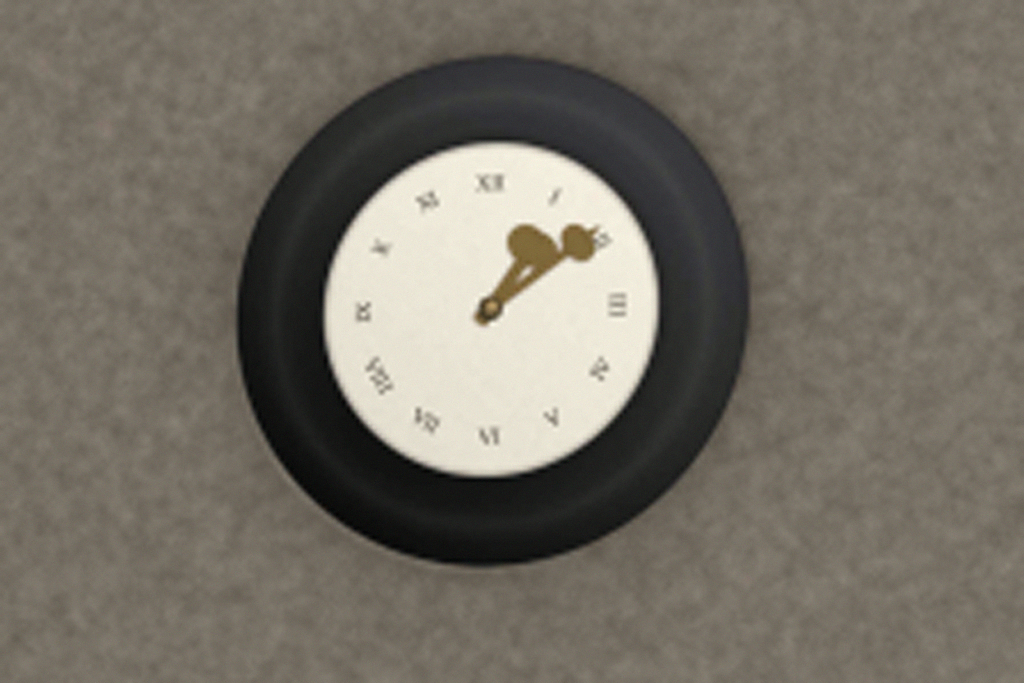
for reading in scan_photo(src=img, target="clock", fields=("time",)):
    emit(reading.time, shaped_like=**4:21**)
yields **1:09**
